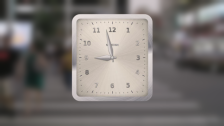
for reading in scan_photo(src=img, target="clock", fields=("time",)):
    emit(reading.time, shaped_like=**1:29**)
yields **8:58**
